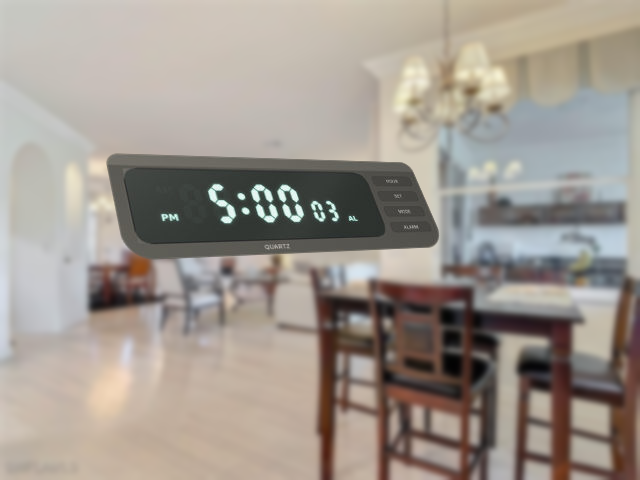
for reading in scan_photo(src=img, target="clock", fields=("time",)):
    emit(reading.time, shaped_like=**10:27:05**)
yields **5:00:03**
